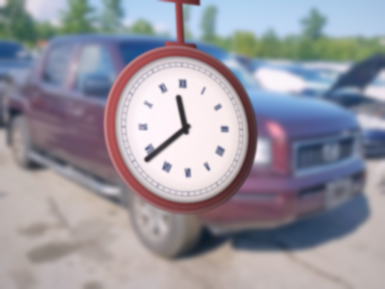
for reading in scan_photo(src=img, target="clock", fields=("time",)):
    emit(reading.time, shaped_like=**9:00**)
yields **11:39**
